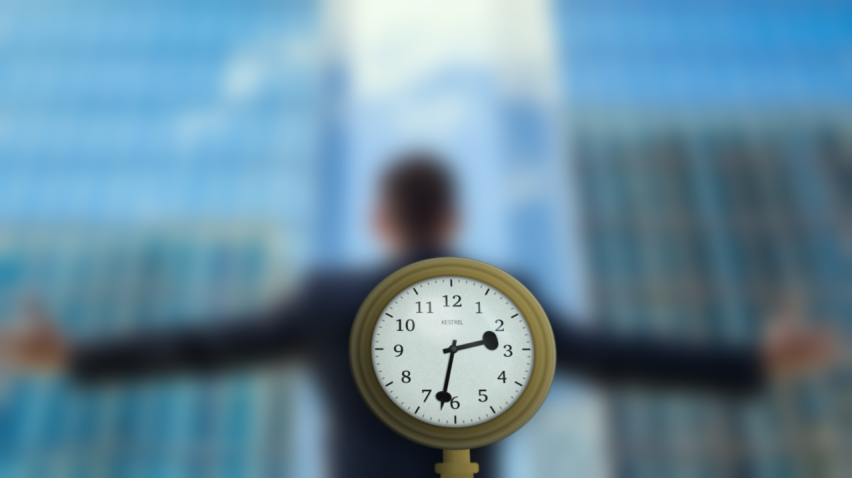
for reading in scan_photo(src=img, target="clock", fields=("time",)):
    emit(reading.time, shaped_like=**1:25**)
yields **2:32**
